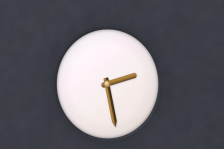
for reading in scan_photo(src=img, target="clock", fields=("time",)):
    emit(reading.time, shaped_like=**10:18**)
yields **2:28**
